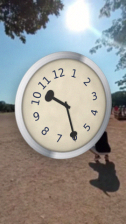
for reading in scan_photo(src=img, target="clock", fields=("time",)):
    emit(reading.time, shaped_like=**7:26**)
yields **10:30**
